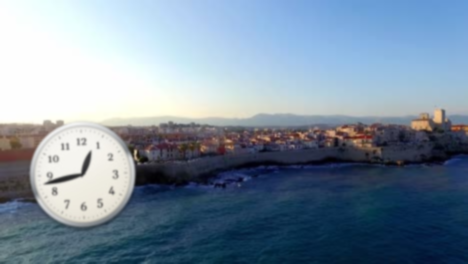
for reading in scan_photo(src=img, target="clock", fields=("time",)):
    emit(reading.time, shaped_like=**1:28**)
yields **12:43**
